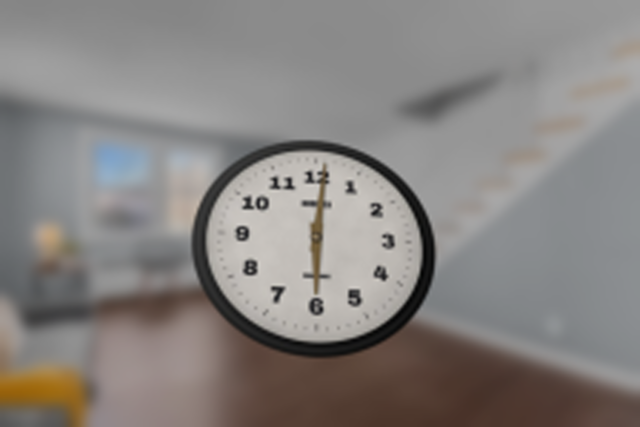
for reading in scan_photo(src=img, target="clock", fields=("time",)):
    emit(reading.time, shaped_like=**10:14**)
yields **6:01**
